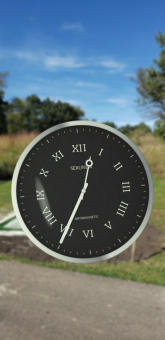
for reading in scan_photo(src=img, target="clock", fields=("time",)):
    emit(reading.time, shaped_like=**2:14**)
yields **12:35**
